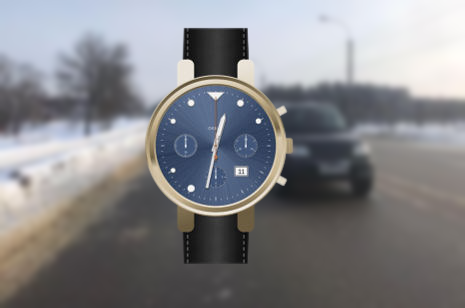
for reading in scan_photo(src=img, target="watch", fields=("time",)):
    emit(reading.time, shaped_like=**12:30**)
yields **12:32**
